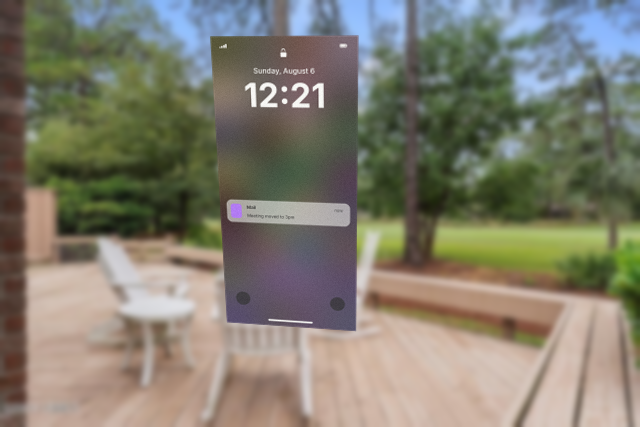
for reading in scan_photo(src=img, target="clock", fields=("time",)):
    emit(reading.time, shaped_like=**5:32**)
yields **12:21**
